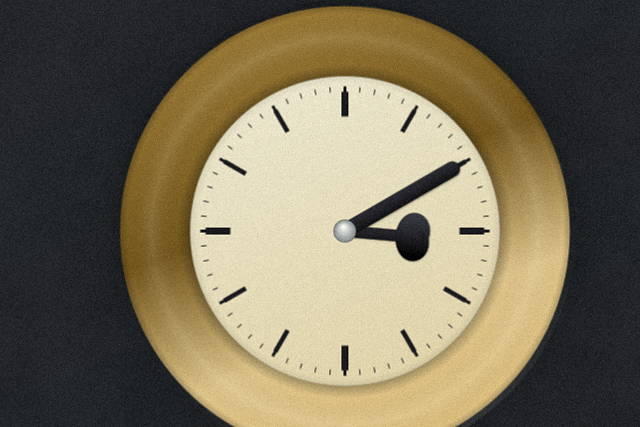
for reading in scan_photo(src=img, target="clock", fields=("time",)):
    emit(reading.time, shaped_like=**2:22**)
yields **3:10**
